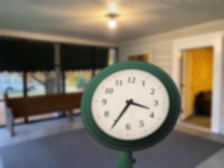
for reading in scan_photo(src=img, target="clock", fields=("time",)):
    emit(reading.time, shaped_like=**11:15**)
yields **3:35**
